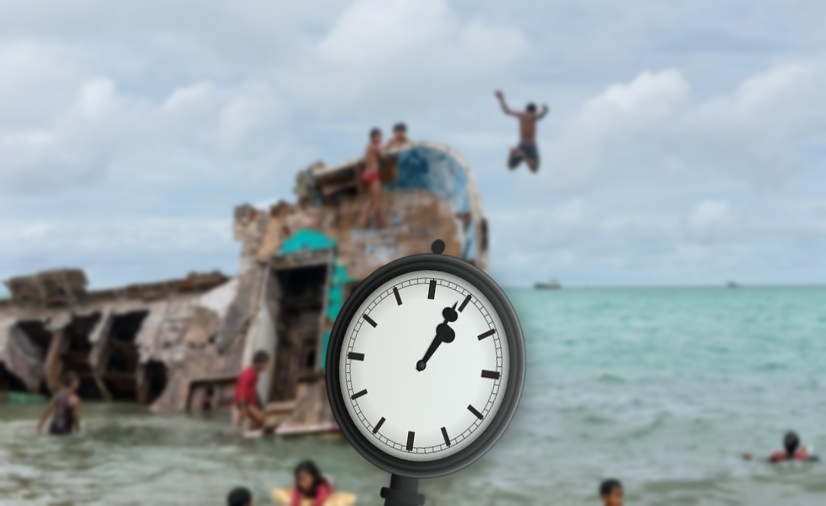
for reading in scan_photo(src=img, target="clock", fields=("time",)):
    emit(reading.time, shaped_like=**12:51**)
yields **1:04**
